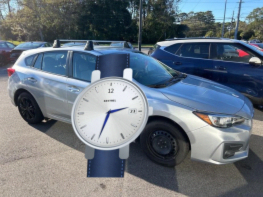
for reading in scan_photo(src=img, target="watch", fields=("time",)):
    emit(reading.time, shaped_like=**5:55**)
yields **2:33**
